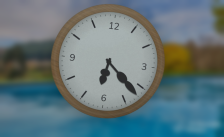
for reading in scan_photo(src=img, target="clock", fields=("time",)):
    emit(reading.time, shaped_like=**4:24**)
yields **6:22**
